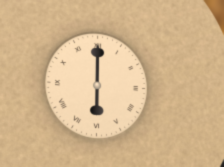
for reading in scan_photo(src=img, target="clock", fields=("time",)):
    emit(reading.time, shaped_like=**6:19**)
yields **6:00**
